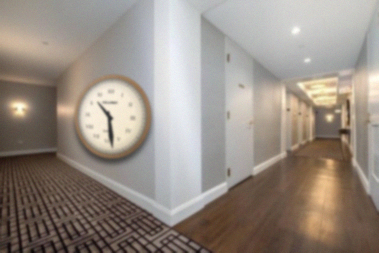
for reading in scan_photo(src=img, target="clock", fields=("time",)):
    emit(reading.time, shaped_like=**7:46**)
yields **10:28**
